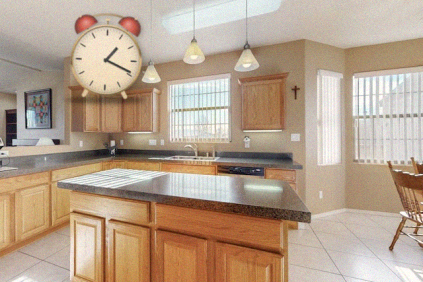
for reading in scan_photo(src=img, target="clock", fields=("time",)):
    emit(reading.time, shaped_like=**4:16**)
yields **1:19**
